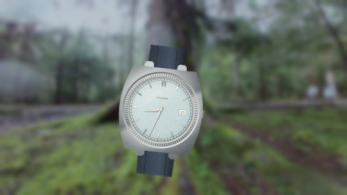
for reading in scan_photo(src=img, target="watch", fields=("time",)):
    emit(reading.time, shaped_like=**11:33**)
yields **8:33**
